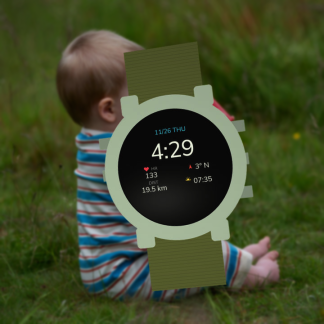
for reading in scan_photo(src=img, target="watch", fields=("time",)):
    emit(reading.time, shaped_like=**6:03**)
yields **4:29**
